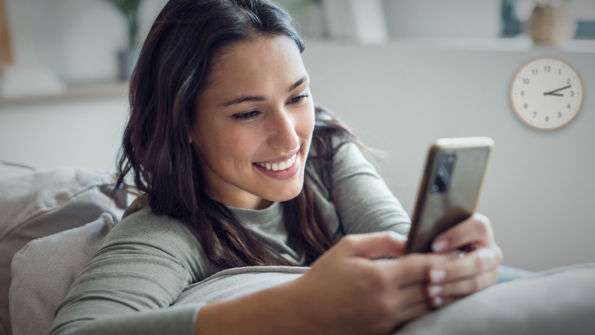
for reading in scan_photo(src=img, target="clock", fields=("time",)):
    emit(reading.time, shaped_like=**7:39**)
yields **3:12**
